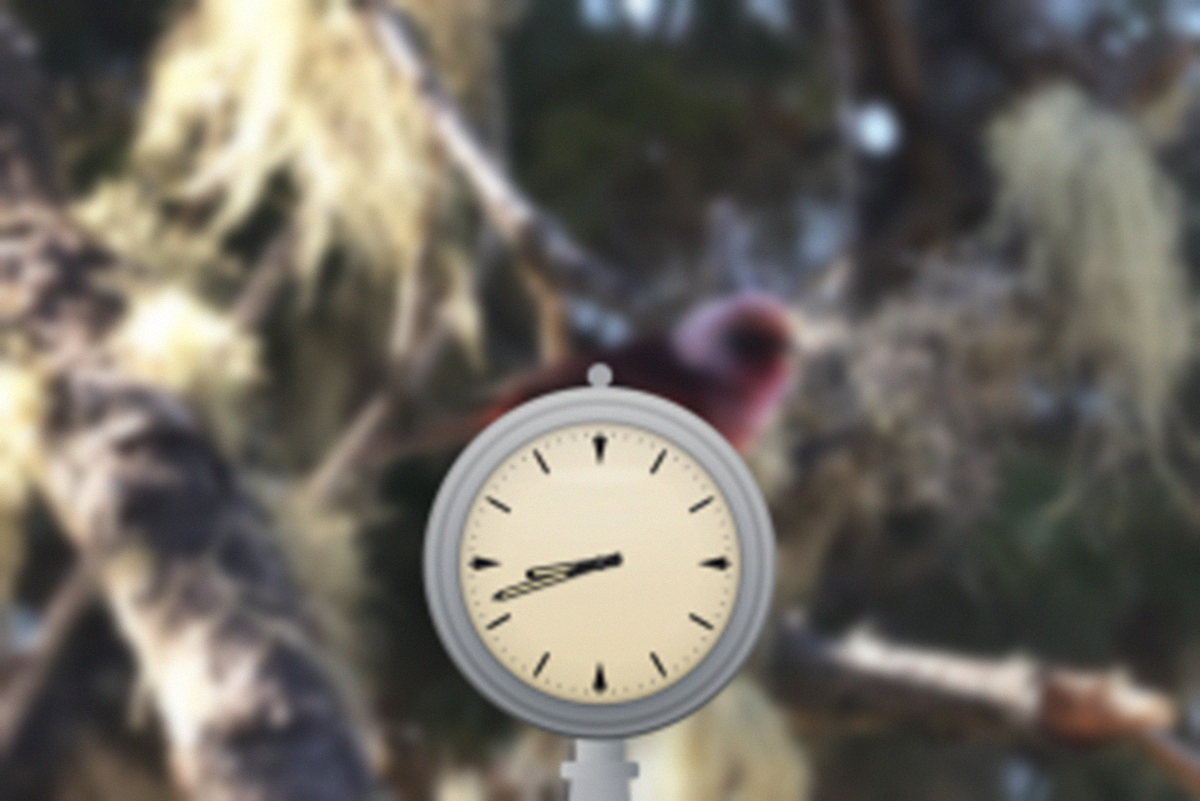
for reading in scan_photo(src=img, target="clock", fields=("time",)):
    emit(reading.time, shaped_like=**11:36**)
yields **8:42**
